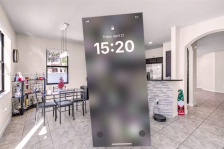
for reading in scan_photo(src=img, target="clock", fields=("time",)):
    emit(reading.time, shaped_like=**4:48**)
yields **15:20**
